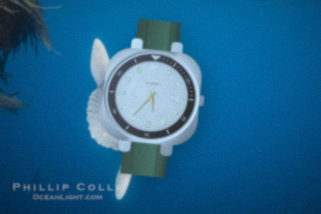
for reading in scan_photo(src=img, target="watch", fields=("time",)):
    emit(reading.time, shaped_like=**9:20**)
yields **5:36**
